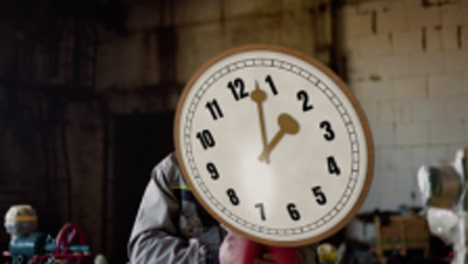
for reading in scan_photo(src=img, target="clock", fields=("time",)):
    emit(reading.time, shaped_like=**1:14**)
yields **2:03**
